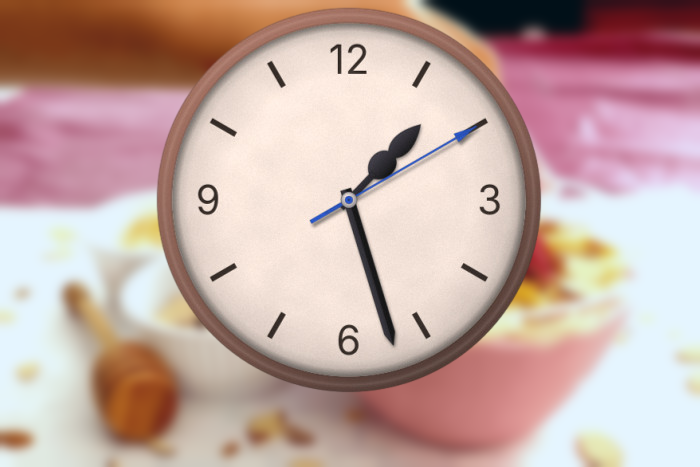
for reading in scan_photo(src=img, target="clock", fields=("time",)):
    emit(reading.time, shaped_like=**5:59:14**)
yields **1:27:10**
